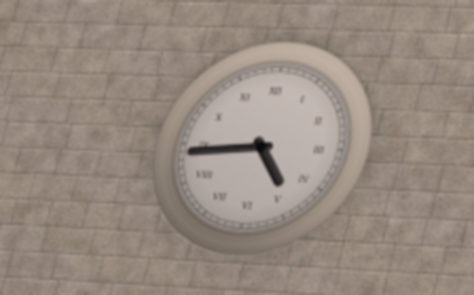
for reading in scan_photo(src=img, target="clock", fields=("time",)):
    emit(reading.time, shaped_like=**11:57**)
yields **4:44**
